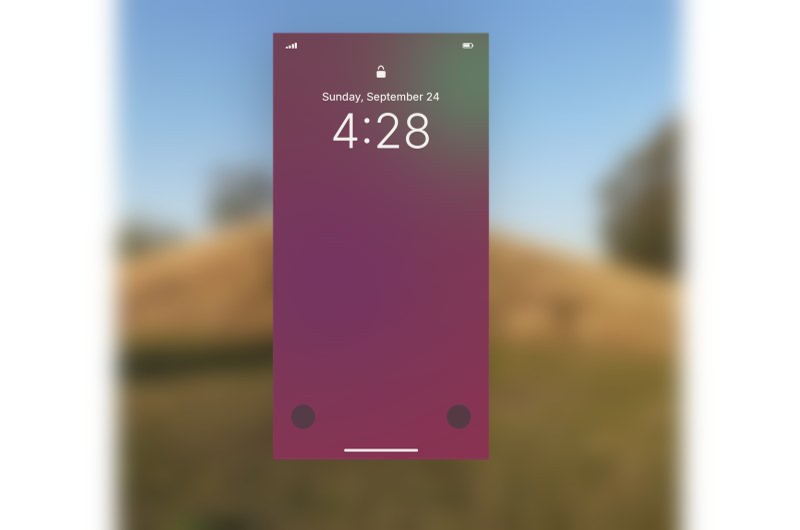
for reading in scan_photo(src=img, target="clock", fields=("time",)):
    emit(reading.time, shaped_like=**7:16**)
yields **4:28**
